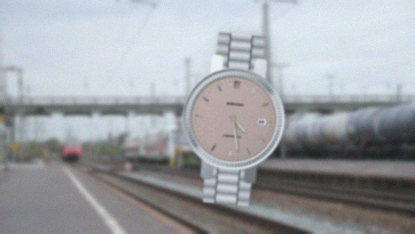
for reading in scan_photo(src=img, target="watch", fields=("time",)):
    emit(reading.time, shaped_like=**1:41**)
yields **4:28**
